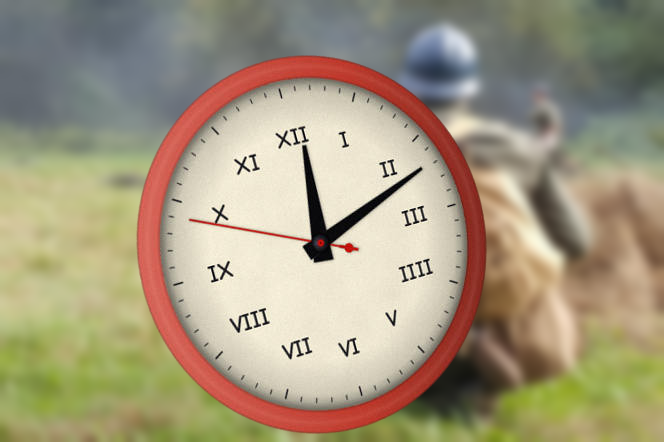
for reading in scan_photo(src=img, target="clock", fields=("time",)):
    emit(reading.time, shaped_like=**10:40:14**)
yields **12:11:49**
